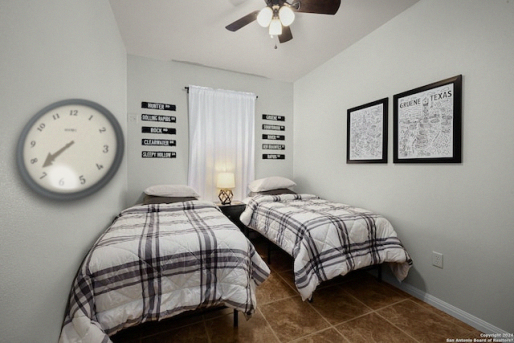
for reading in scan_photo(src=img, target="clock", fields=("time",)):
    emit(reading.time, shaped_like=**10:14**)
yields **7:37**
